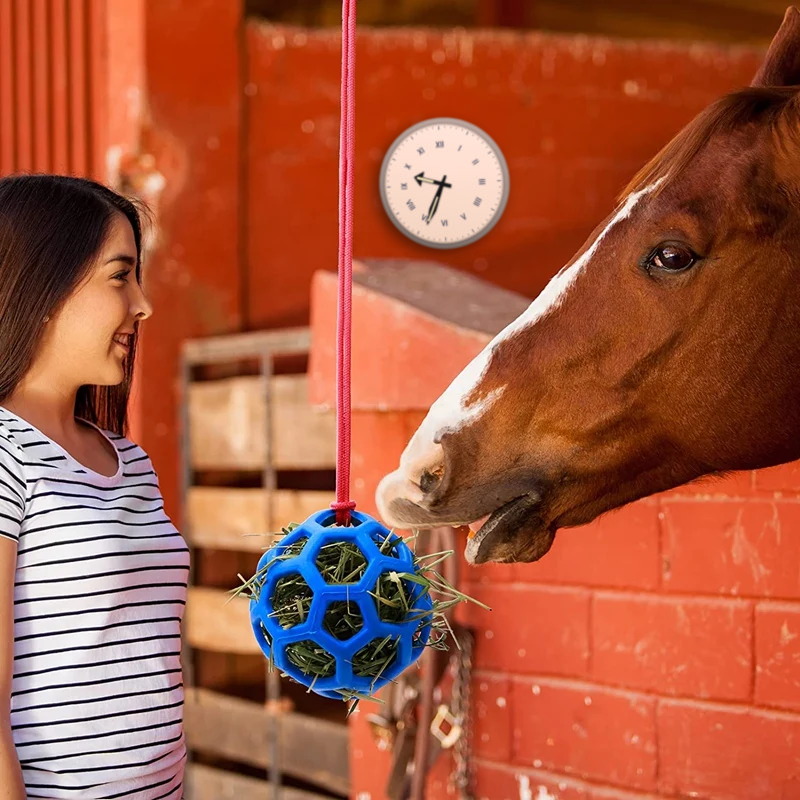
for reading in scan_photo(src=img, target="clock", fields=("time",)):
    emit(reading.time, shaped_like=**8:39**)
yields **9:34**
